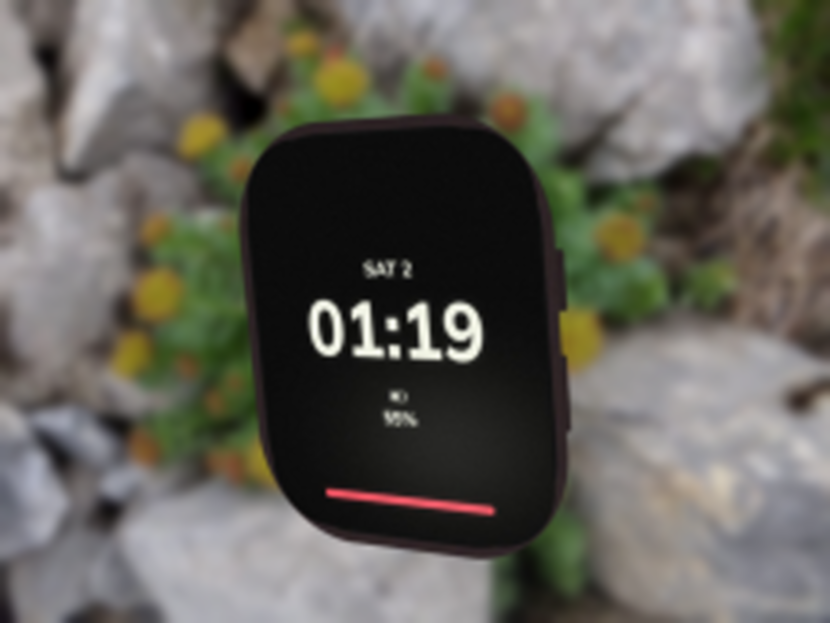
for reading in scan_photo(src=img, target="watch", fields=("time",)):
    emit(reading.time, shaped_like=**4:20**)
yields **1:19**
